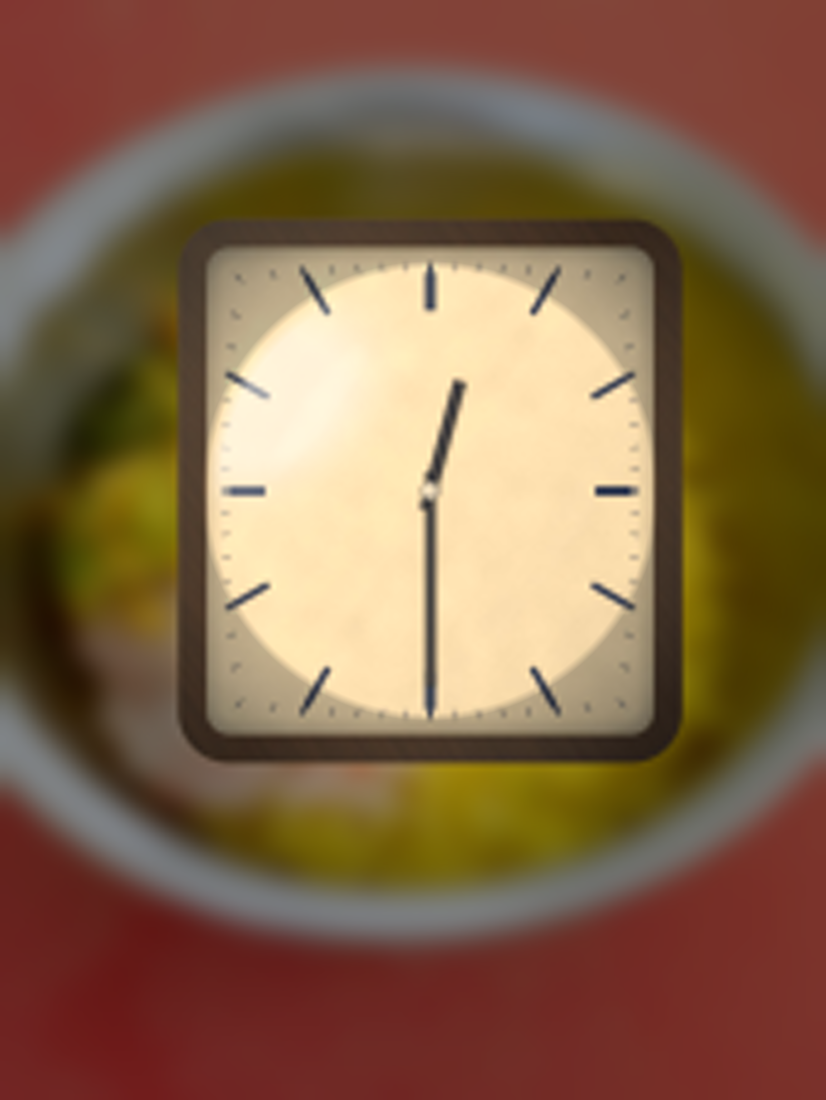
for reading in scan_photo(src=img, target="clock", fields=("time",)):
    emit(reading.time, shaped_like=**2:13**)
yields **12:30**
